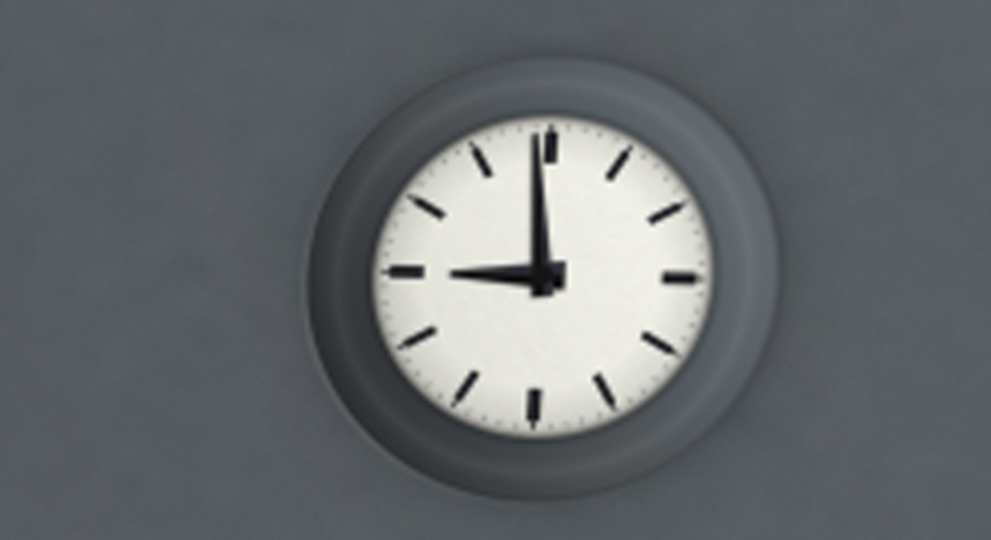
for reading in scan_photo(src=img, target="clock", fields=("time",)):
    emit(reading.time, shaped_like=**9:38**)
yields **8:59**
